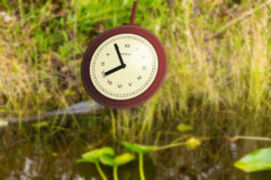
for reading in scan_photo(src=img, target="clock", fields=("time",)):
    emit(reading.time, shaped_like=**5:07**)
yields **7:55**
